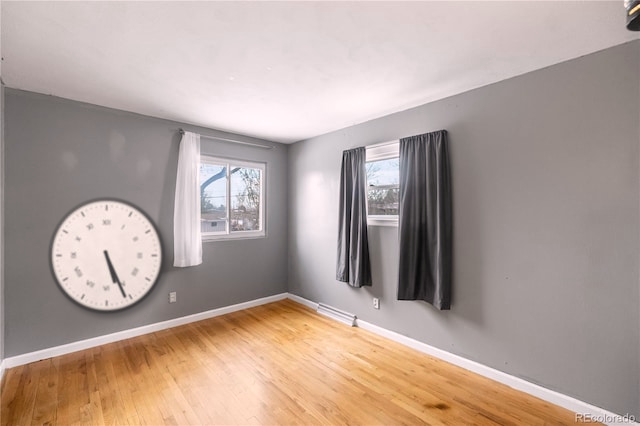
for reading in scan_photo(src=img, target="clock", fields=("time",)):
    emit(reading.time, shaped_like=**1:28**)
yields **5:26**
